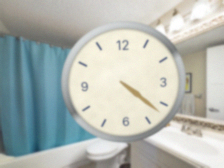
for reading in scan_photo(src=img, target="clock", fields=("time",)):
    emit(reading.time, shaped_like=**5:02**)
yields **4:22**
